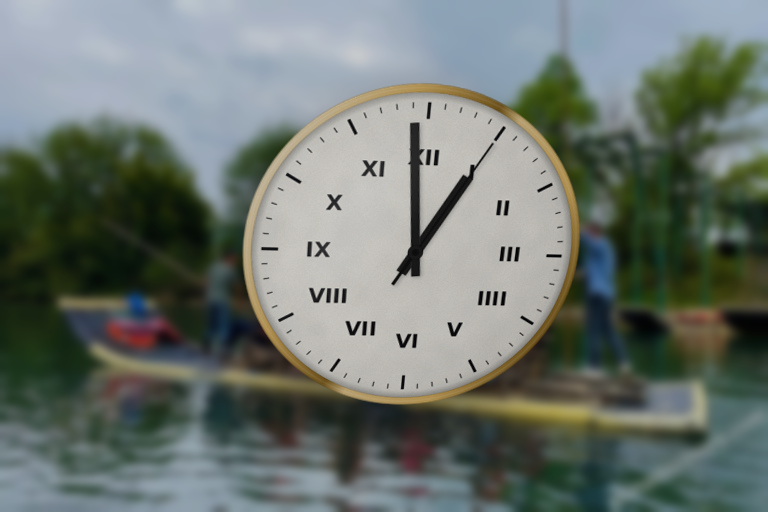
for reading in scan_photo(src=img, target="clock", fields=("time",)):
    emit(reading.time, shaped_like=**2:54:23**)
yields **12:59:05**
